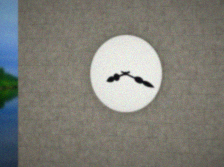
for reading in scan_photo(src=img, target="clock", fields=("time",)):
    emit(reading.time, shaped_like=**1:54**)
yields **8:19**
